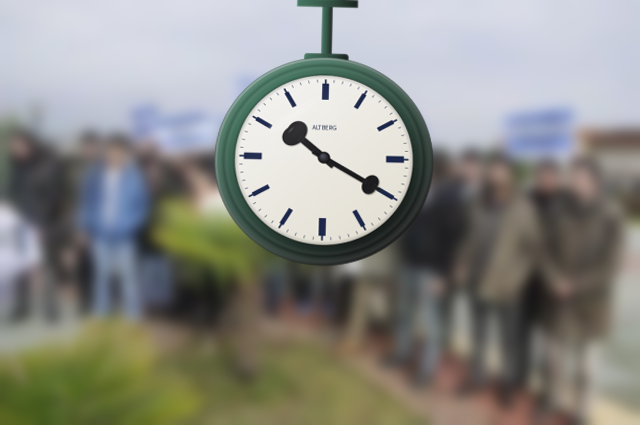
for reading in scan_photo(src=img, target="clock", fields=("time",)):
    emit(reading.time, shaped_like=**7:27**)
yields **10:20**
